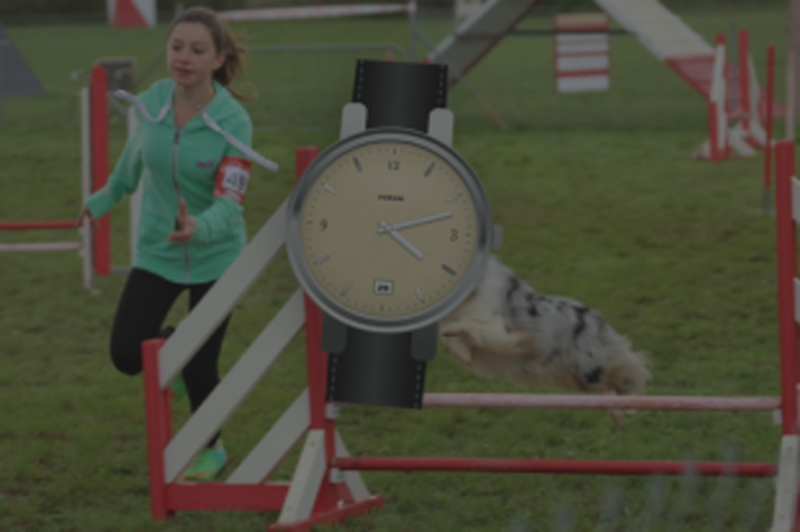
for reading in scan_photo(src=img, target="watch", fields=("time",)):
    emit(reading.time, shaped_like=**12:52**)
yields **4:12**
